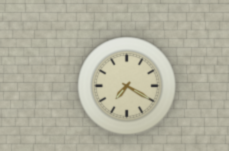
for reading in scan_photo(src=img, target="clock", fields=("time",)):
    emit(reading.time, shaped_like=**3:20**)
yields **7:20**
